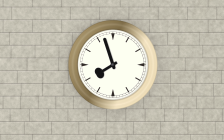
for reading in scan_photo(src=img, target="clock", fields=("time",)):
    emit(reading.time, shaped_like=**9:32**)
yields **7:57**
